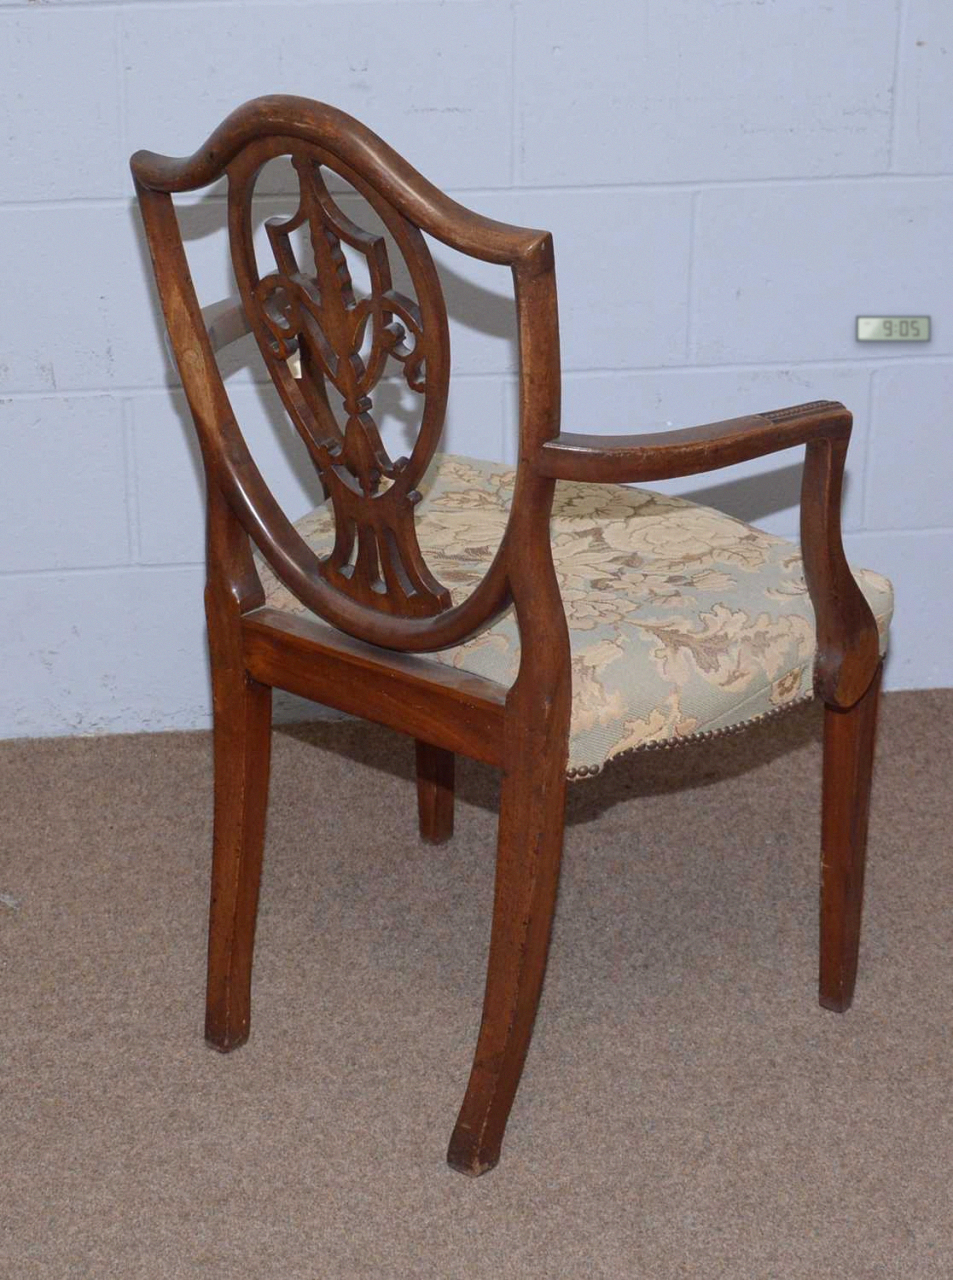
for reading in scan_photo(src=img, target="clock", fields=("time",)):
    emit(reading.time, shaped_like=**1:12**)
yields **9:05**
